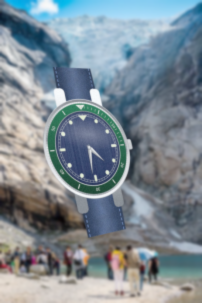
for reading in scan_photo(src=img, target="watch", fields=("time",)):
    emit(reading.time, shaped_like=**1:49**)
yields **4:31**
